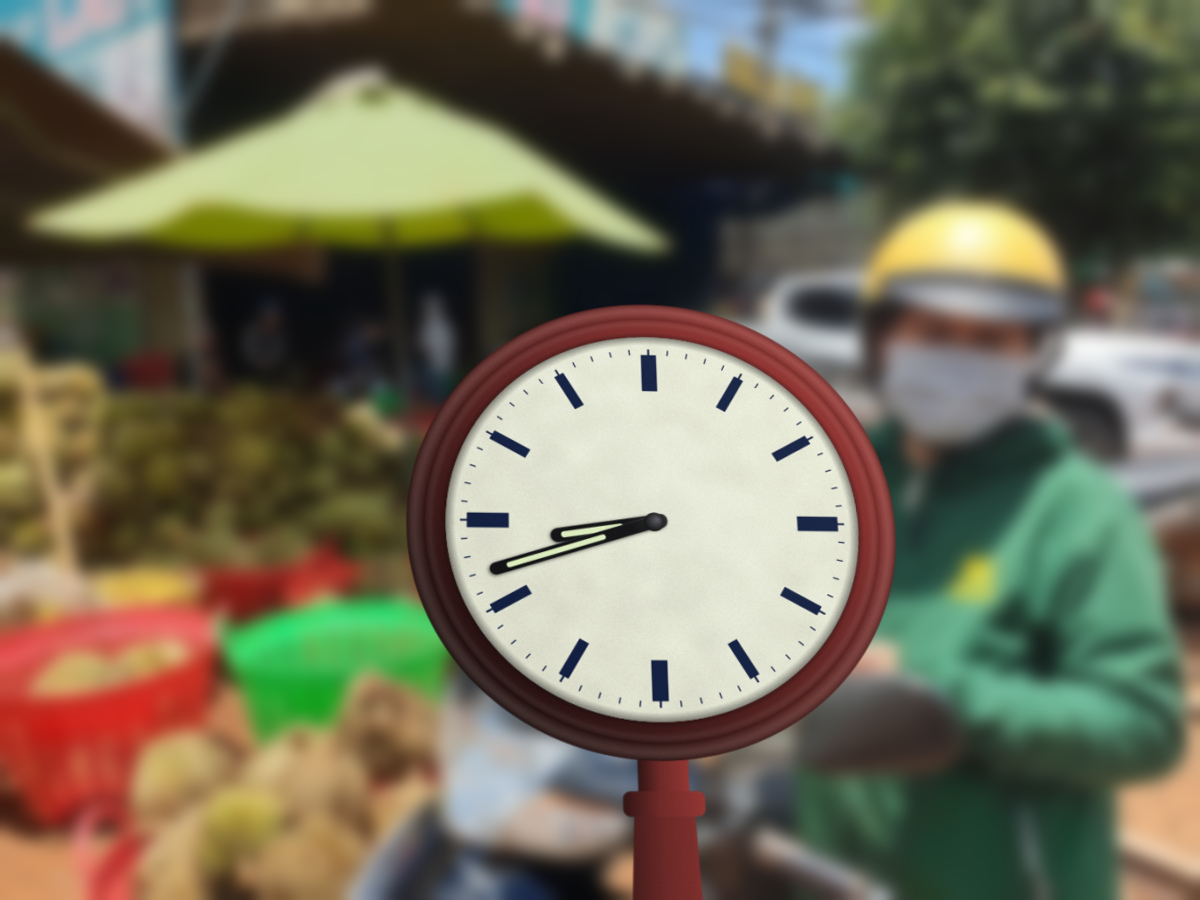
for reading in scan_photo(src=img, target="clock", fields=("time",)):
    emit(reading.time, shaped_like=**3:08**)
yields **8:42**
